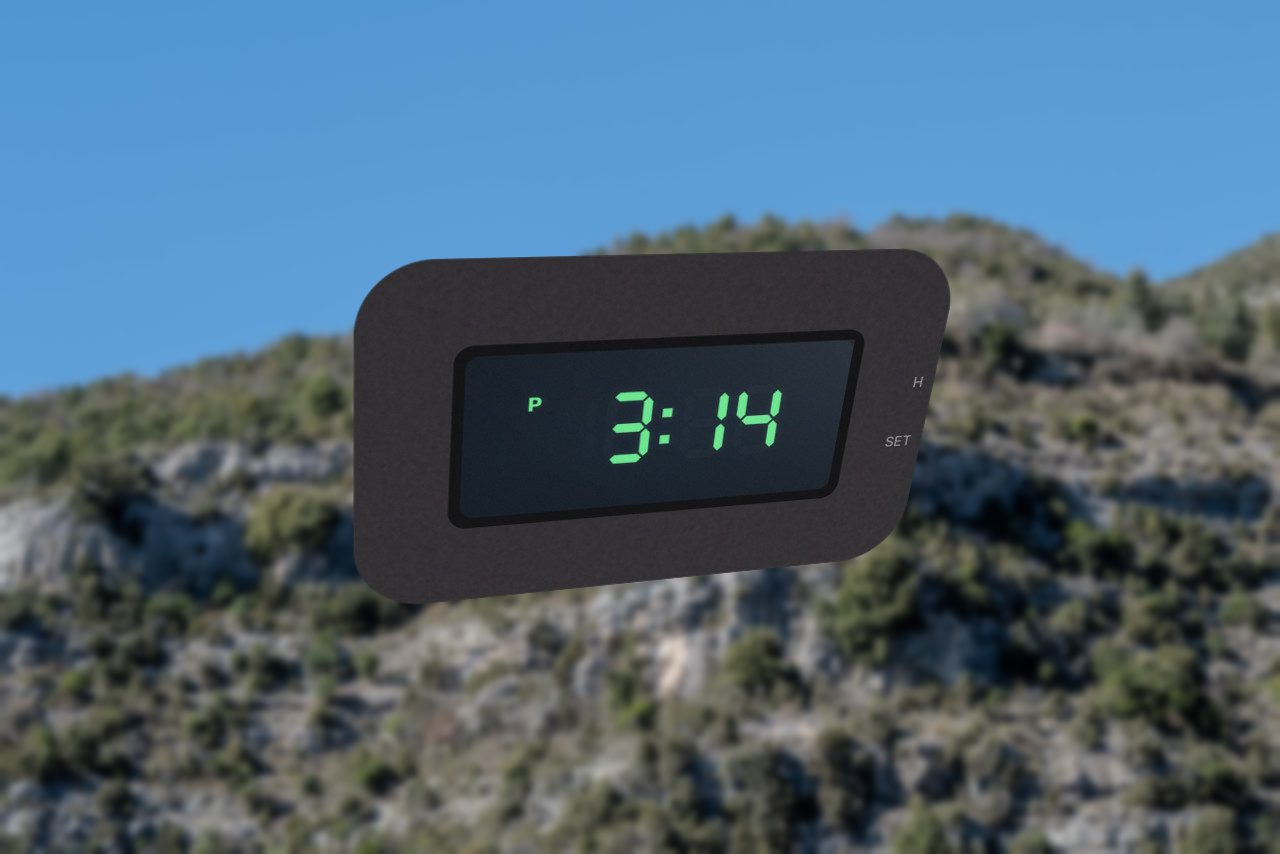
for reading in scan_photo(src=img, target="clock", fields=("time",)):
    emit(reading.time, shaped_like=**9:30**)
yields **3:14**
